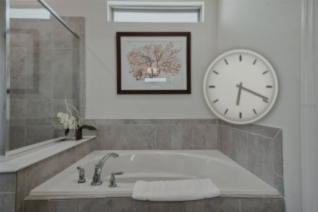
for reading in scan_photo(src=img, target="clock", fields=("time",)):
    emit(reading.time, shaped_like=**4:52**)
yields **6:19**
